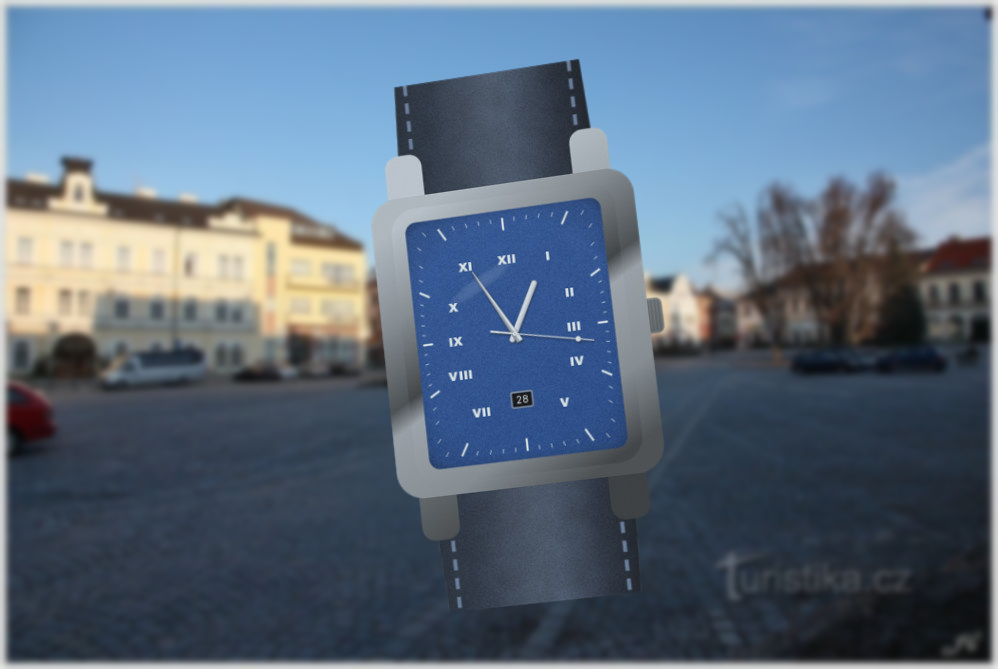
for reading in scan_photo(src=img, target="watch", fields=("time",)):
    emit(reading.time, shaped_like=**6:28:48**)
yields **12:55:17**
